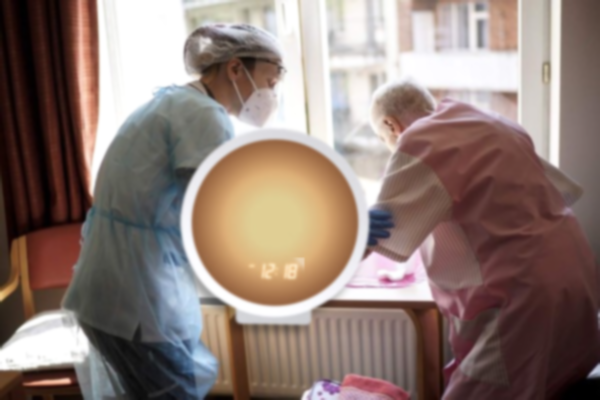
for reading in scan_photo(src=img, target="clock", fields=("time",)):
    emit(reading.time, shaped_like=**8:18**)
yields **12:18**
